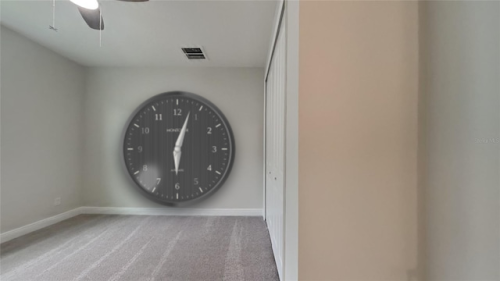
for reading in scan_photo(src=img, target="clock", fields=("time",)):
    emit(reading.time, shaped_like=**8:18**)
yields **6:03**
